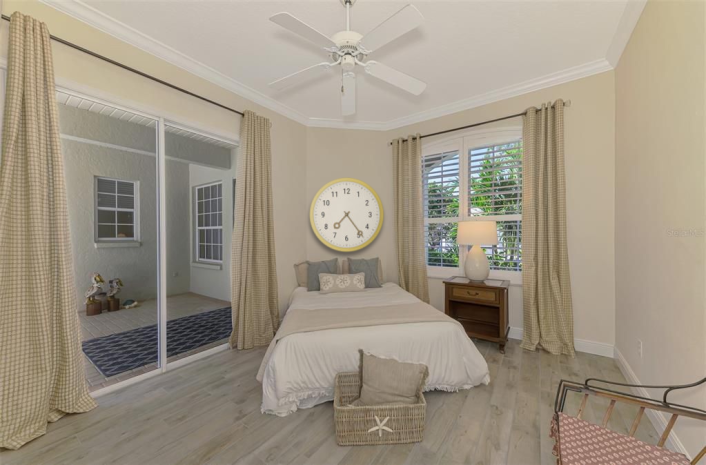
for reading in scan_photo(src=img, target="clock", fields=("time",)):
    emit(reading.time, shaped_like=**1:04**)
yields **7:24**
